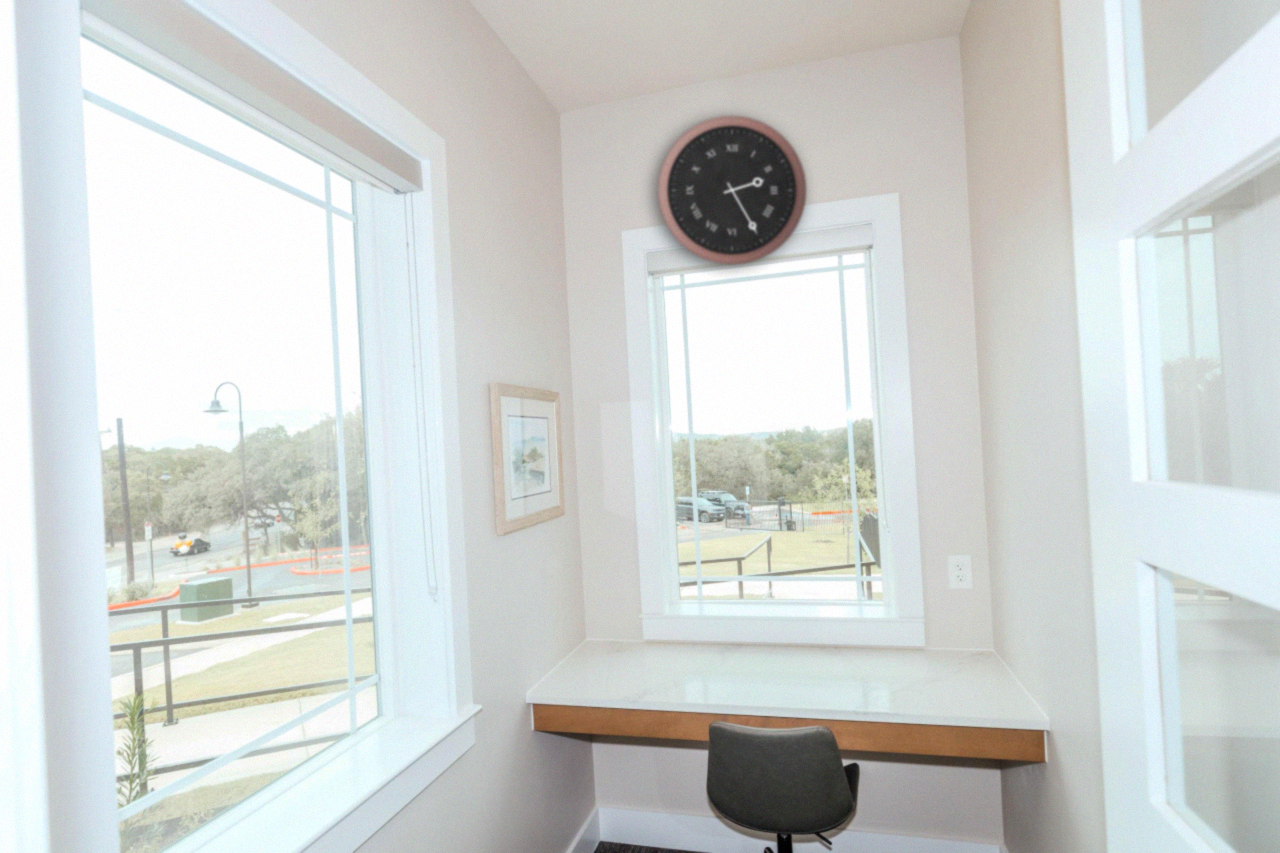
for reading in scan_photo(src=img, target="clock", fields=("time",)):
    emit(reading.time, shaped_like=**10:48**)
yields **2:25**
